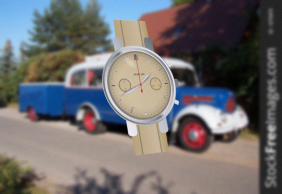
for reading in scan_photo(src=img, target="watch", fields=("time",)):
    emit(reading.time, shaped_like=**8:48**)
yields **1:41**
